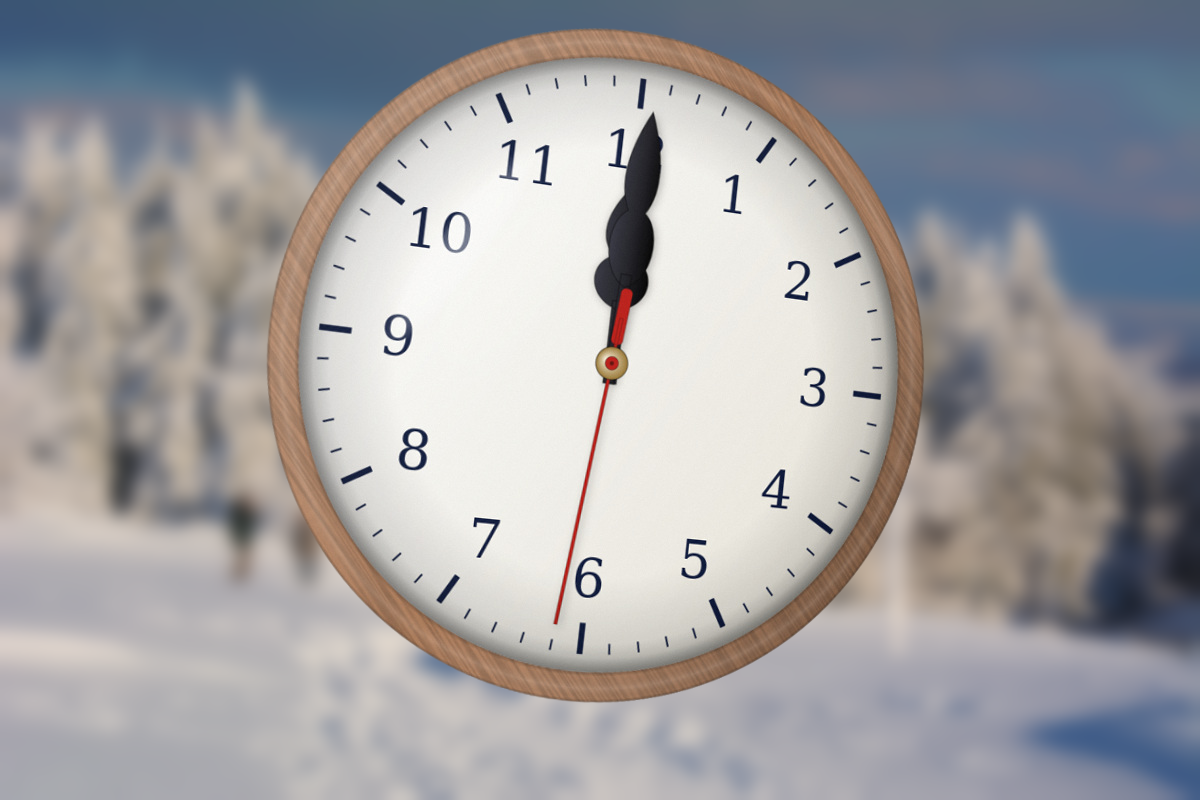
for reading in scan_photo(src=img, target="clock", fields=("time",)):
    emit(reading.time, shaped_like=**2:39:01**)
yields **12:00:31**
